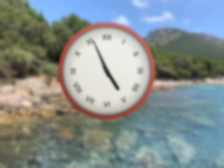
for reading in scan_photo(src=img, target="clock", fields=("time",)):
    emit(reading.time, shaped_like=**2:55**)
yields **4:56**
